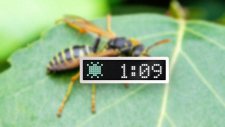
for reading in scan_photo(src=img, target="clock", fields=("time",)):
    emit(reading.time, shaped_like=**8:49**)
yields **1:09**
